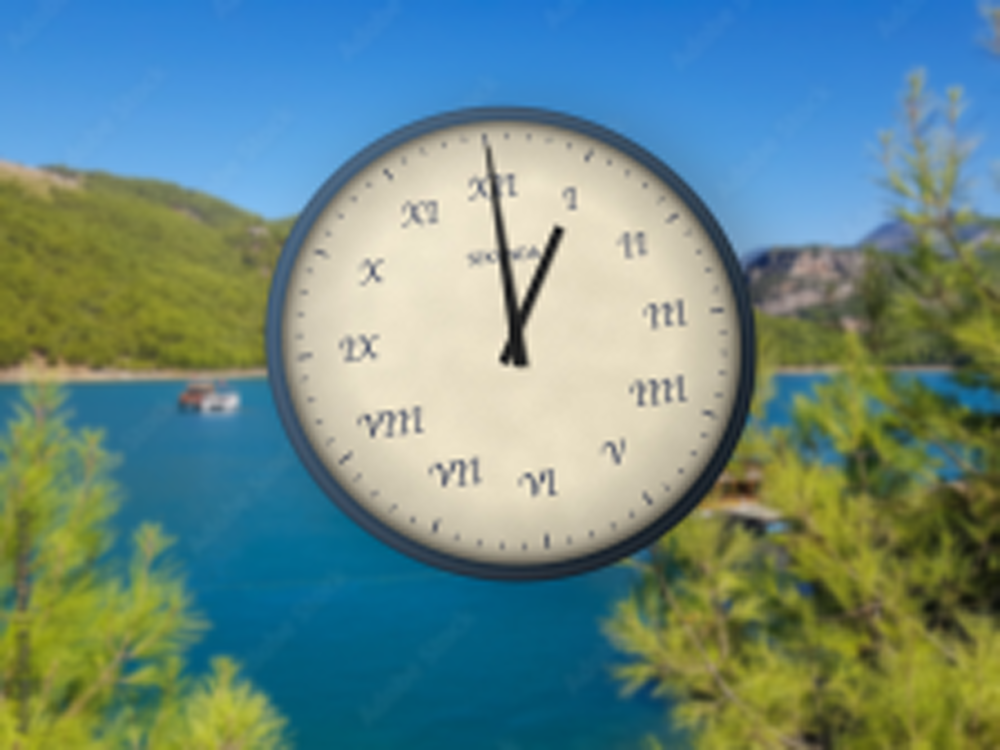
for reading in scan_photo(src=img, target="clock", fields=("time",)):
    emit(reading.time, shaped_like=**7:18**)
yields **1:00**
